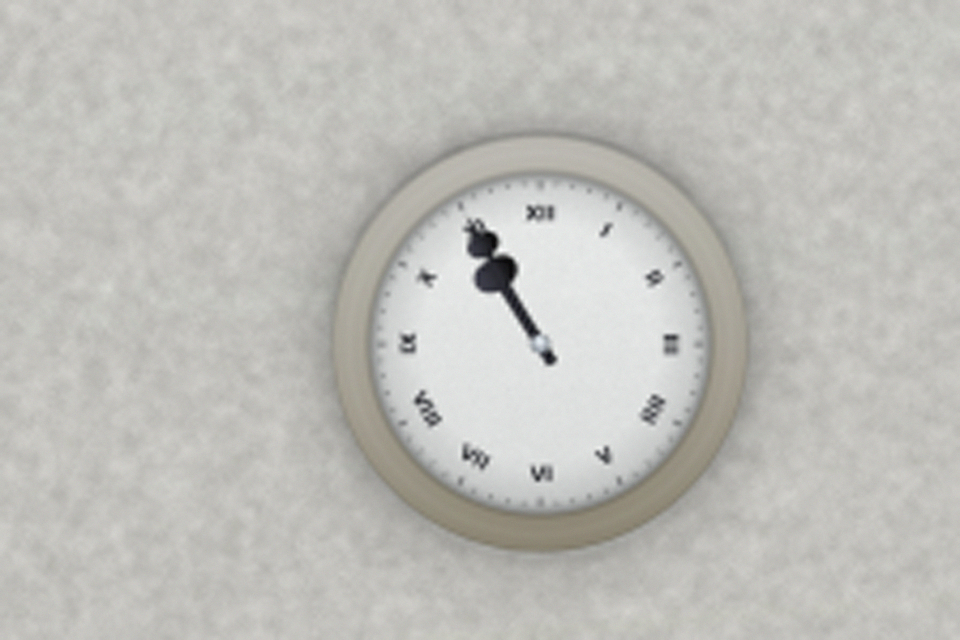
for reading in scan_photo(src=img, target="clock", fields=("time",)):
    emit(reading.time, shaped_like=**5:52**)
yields **10:55**
